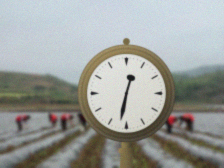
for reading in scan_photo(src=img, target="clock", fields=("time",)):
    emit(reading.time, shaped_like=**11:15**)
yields **12:32**
